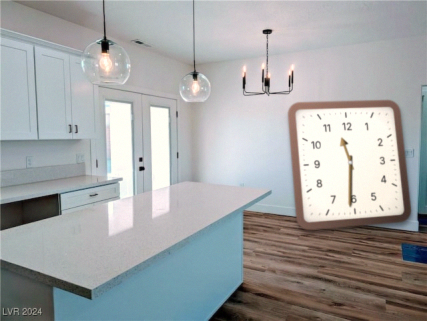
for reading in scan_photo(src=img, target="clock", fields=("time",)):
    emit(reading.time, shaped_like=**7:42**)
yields **11:31**
